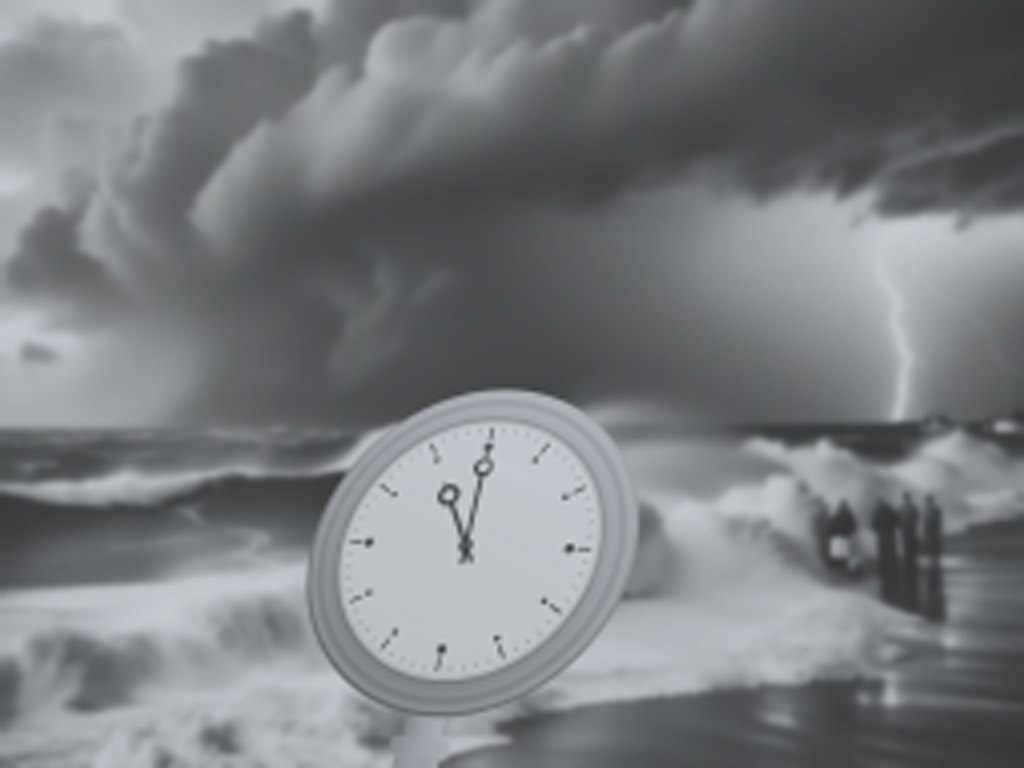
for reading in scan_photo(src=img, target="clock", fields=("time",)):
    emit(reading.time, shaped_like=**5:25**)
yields **11:00**
